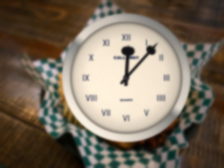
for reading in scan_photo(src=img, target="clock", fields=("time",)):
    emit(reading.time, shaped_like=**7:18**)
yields **12:07**
